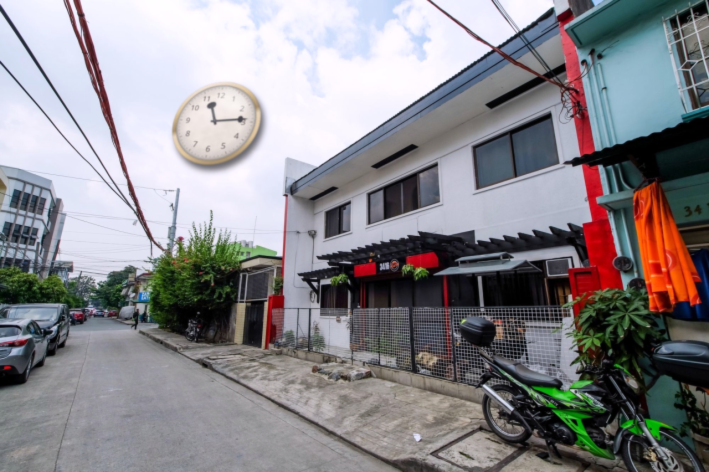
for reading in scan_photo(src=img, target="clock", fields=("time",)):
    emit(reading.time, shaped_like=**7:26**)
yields **11:14**
